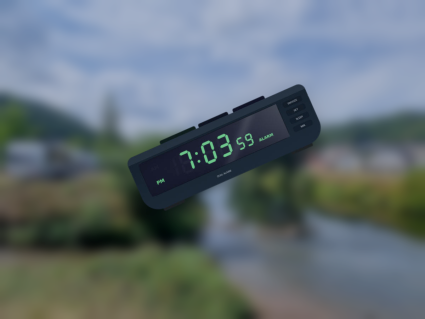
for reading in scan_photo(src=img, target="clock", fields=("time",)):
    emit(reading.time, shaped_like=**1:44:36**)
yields **7:03:59**
